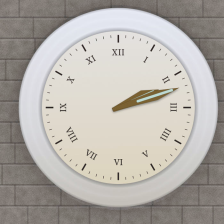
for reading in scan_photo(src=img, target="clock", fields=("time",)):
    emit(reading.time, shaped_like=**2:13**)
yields **2:12**
